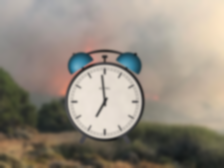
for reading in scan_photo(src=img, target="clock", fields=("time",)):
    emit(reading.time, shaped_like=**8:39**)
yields **6:59**
